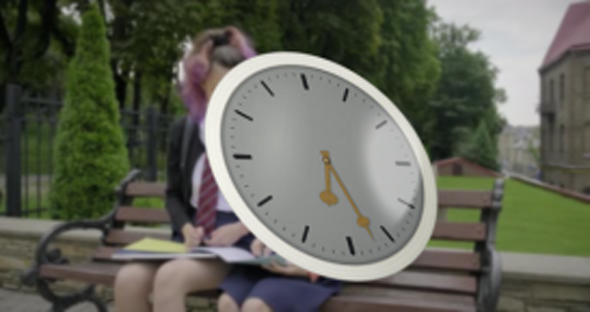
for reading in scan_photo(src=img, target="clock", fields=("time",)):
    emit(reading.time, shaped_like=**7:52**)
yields **6:27**
